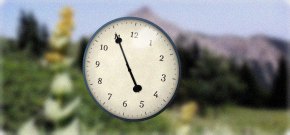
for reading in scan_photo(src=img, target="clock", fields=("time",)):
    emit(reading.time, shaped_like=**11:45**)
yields **4:55**
